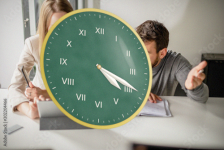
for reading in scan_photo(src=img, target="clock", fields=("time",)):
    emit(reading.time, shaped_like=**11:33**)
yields **4:19**
